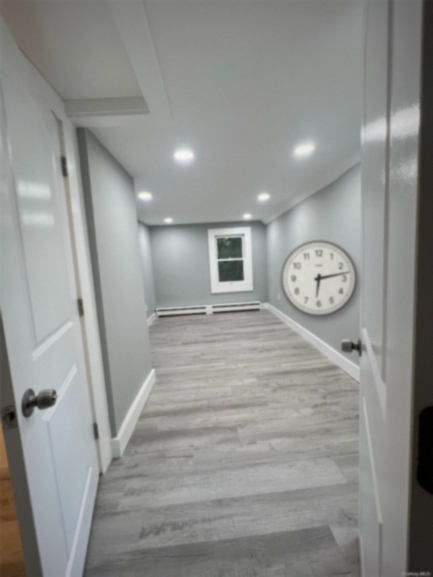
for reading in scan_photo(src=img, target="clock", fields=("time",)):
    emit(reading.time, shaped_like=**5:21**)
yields **6:13**
